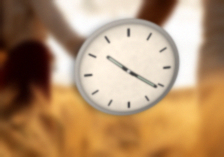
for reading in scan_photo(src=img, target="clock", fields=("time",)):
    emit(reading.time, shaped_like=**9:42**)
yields **10:21**
